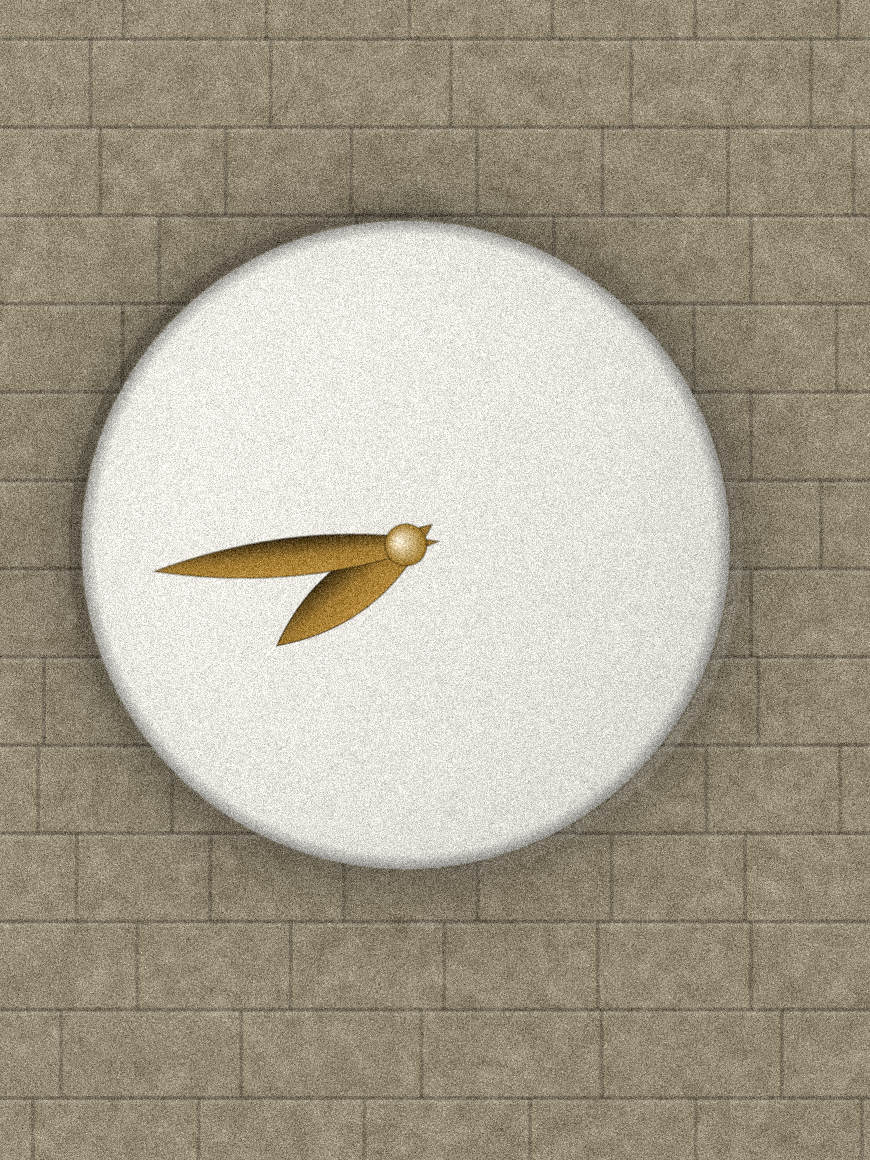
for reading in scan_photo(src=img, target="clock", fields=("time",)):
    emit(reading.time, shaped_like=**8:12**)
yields **7:44**
